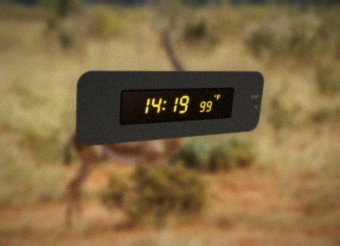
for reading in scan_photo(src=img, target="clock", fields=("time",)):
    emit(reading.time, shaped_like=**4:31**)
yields **14:19**
